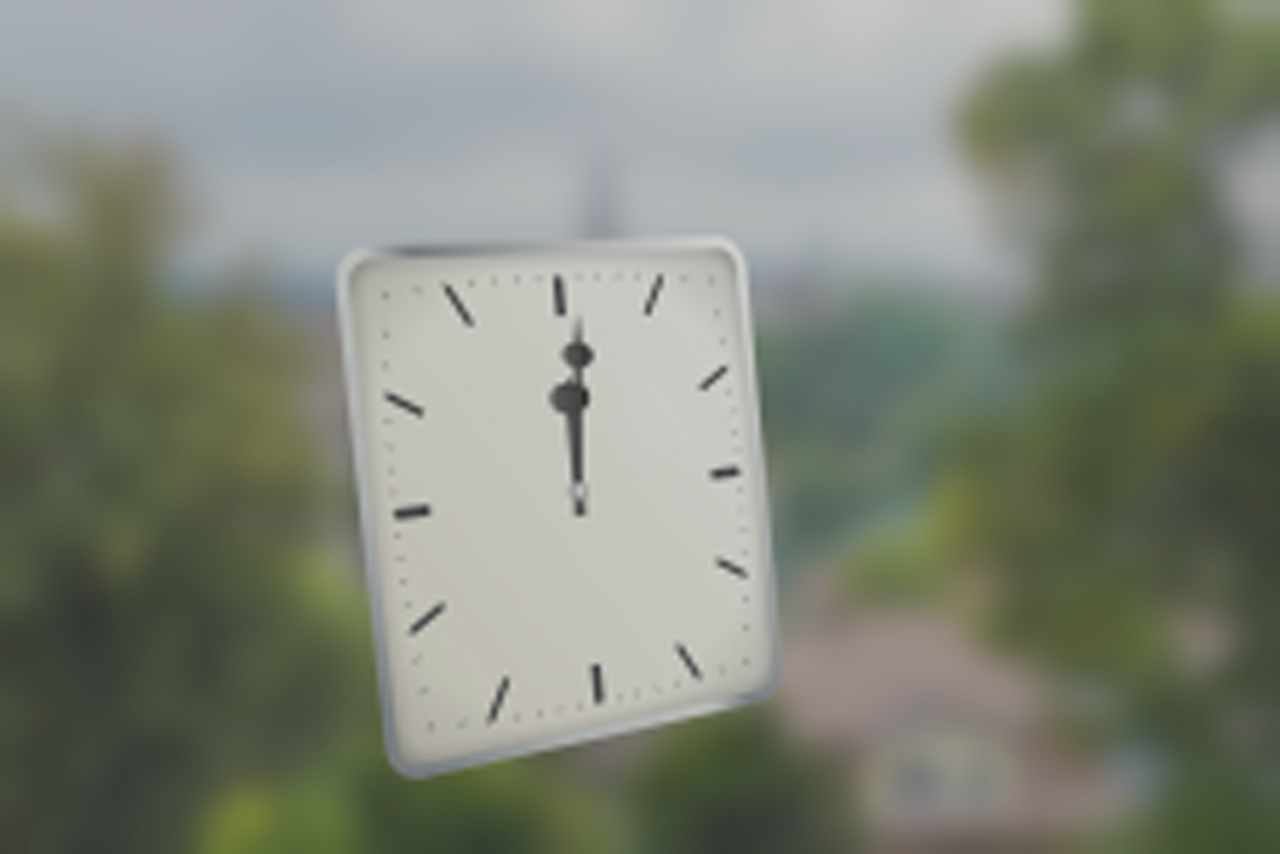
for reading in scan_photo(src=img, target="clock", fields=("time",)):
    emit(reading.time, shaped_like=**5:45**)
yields **12:01**
